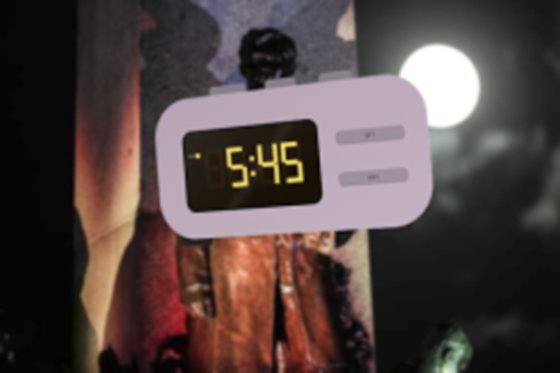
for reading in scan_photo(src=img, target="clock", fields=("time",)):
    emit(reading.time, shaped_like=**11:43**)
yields **5:45**
